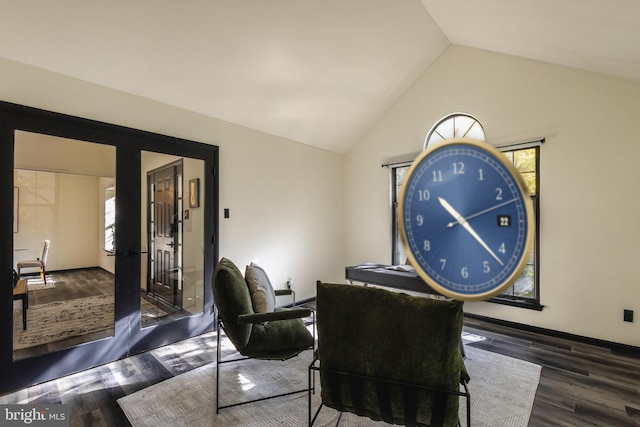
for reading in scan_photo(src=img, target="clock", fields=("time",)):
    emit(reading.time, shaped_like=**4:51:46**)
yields **10:22:12**
